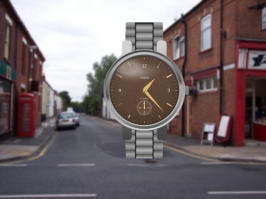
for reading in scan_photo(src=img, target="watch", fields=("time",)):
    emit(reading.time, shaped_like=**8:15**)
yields **1:23**
